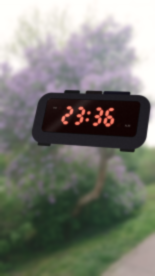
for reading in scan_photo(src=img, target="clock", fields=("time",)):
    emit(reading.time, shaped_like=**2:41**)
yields **23:36**
